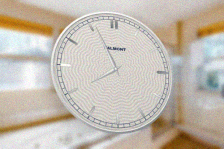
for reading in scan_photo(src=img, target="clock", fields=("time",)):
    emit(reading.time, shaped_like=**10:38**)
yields **7:56**
